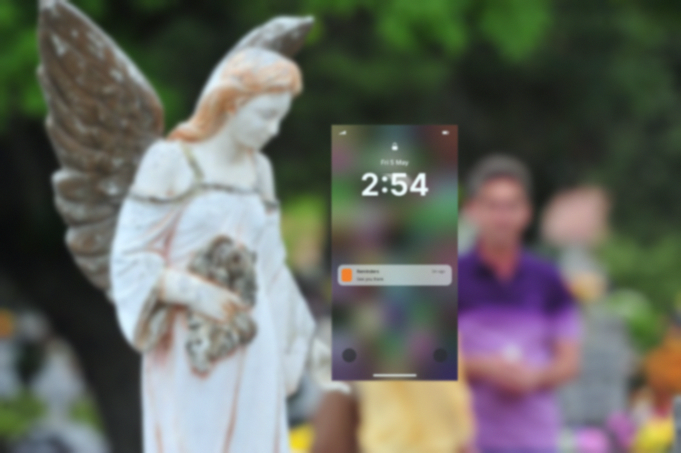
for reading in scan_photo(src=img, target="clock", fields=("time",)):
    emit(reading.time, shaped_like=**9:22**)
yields **2:54**
